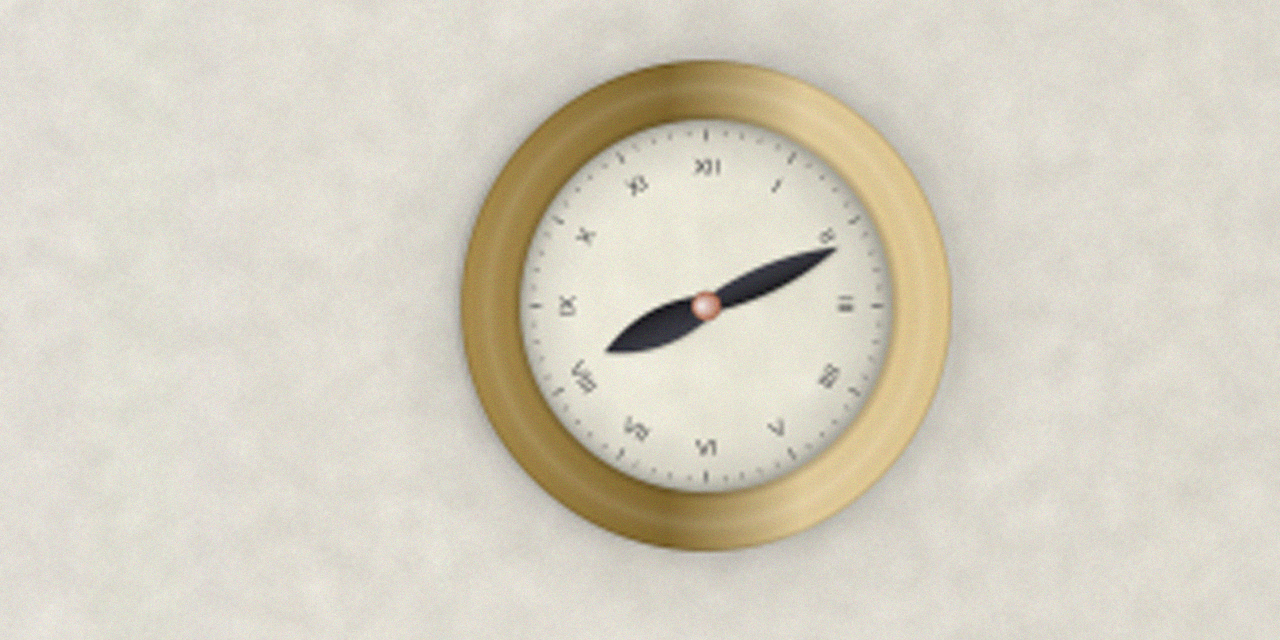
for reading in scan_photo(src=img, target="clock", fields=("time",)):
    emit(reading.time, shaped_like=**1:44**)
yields **8:11**
